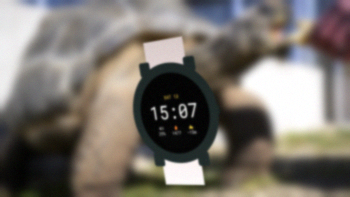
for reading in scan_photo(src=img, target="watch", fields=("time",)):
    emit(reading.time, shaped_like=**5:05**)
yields **15:07**
